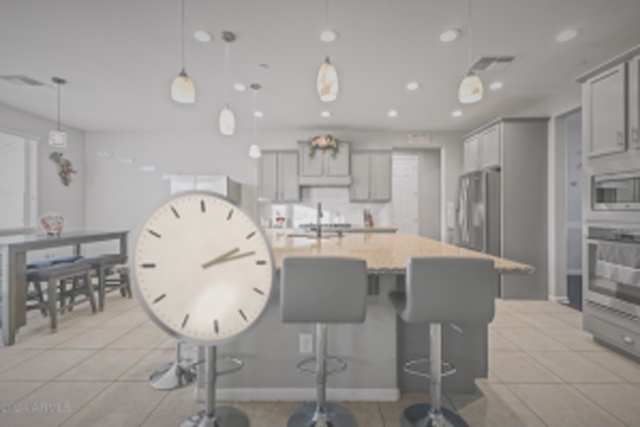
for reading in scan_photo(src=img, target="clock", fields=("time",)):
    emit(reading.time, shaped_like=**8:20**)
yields **2:13**
